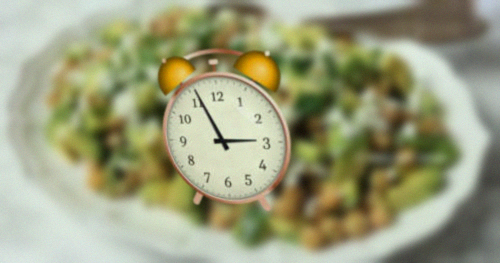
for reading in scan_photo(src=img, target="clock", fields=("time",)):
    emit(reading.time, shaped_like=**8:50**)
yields **2:56**
